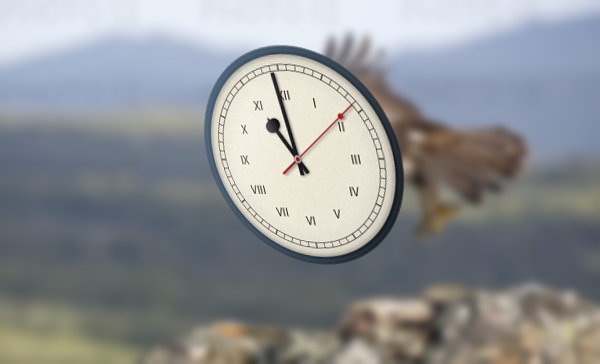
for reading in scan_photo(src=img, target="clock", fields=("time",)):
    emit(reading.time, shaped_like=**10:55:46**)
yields **10:59:09**
